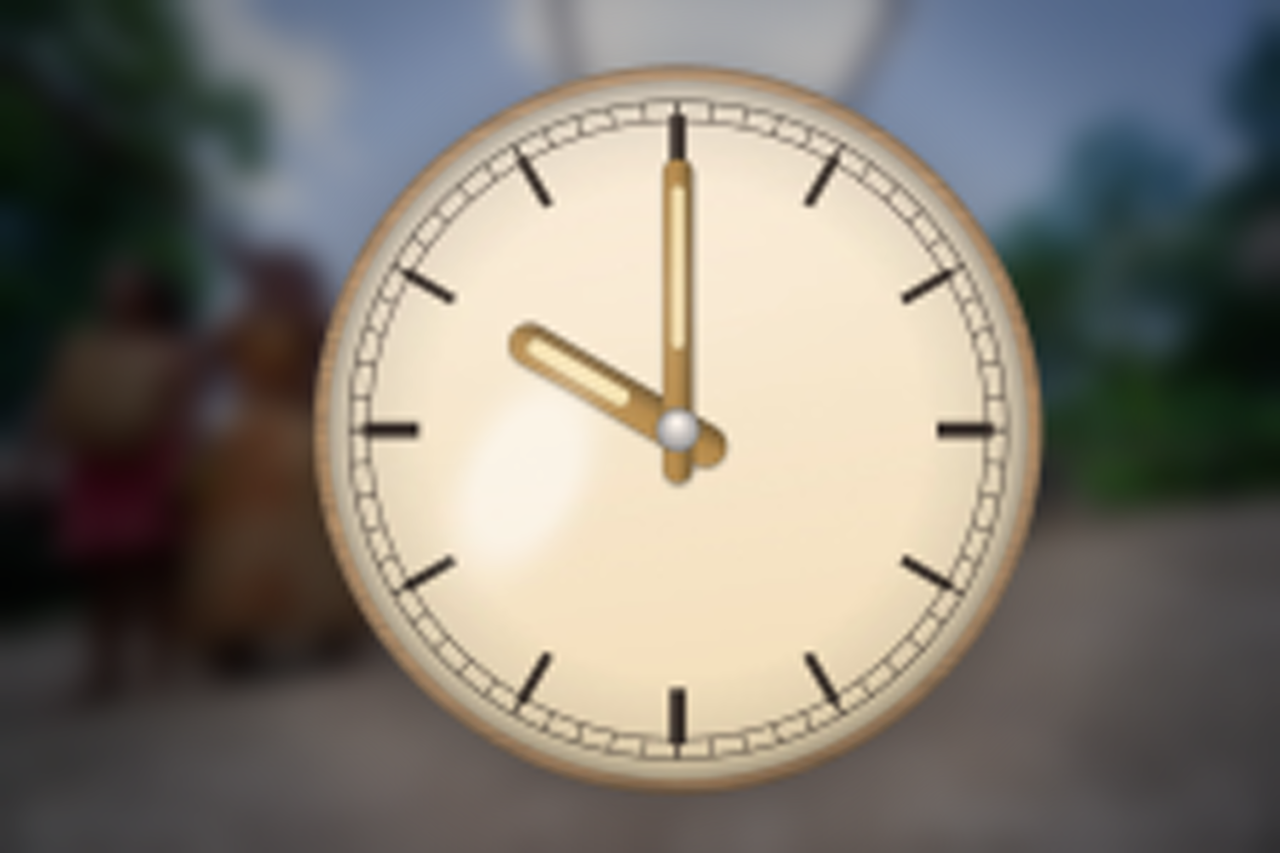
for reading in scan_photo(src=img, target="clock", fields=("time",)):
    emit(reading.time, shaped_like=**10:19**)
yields **10:00**
